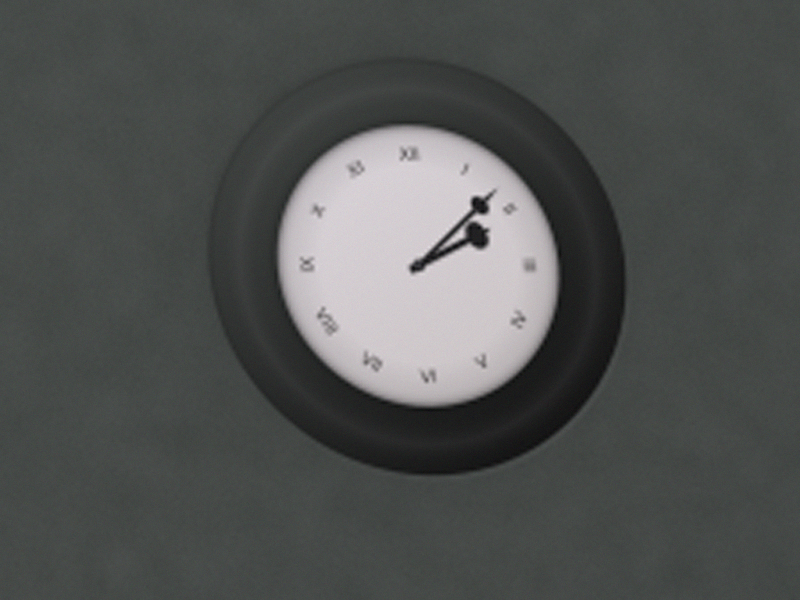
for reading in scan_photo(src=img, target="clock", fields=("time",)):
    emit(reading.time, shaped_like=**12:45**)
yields **2:08**
